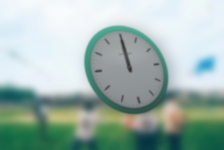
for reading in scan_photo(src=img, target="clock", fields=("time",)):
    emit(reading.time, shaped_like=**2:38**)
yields **12:00**
